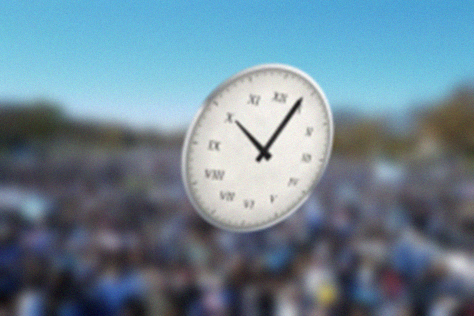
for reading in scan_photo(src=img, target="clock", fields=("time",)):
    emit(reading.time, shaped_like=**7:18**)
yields **10:04**
